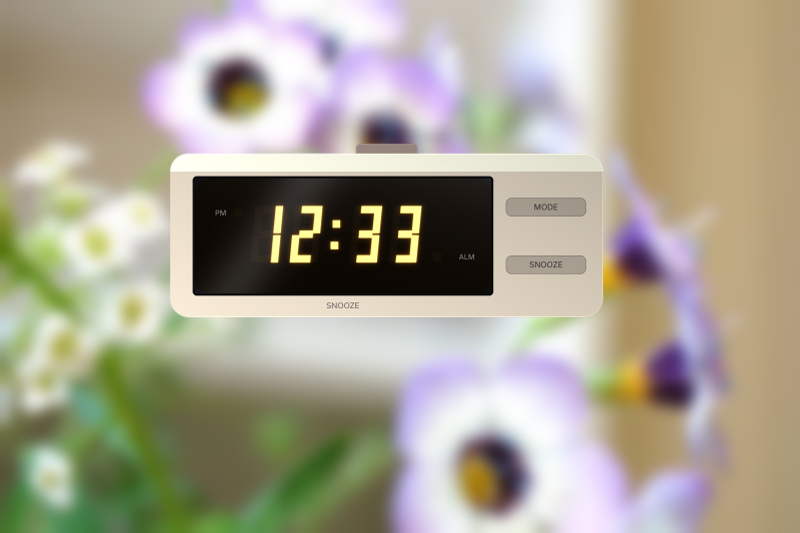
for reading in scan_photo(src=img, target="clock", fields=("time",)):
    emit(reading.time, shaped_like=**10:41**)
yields **12:33**
